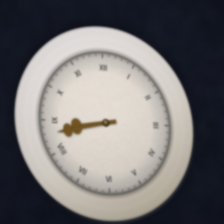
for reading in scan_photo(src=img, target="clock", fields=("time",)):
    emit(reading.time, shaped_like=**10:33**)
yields **8:43**
